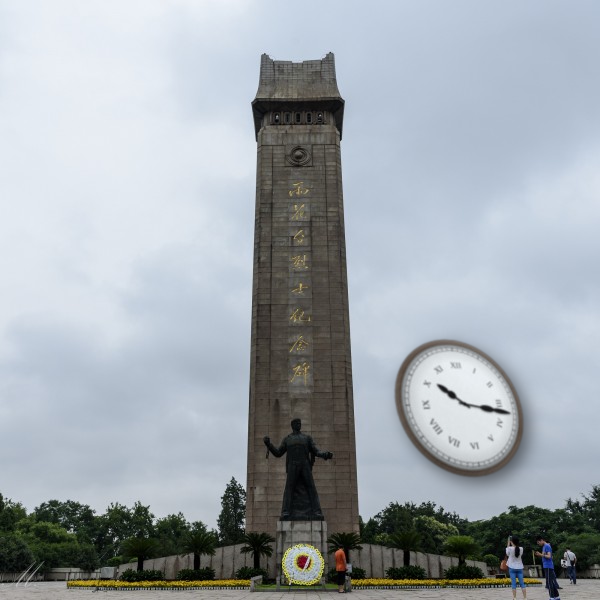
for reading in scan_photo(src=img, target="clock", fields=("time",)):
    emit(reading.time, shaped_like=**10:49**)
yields **10:17**
